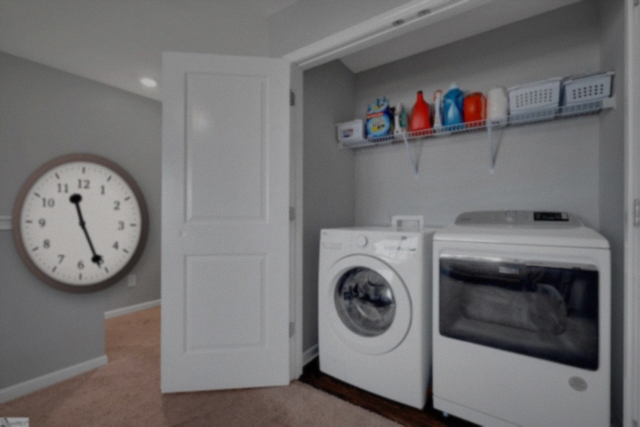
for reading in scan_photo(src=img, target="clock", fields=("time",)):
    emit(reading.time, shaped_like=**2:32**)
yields **11:26**
